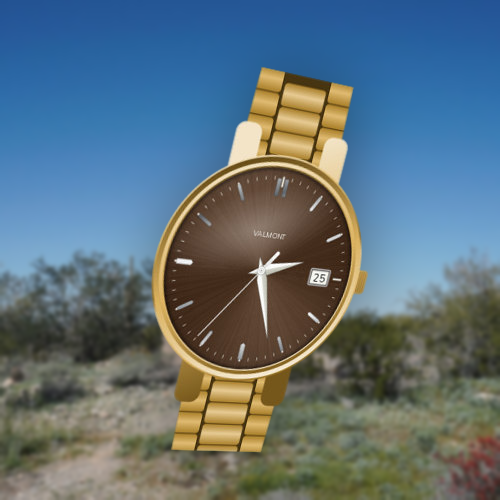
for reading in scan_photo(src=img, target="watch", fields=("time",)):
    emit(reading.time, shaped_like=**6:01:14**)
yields **2:26:36**
